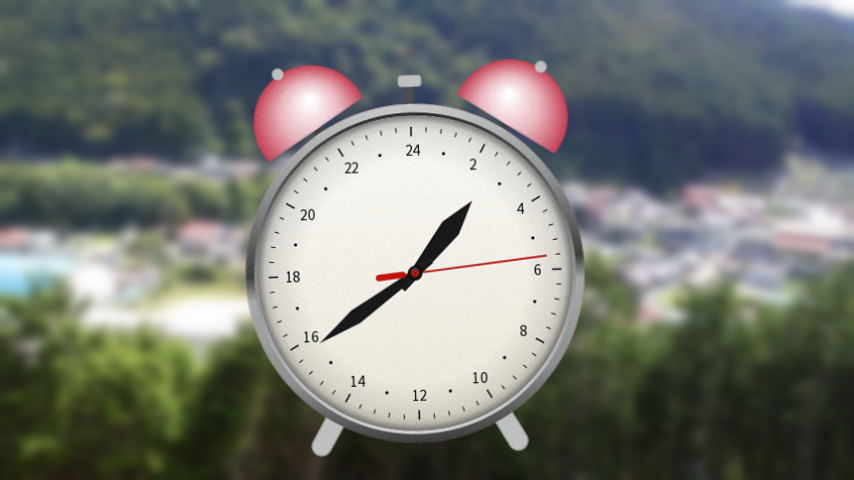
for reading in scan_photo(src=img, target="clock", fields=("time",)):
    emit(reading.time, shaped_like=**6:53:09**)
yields **2:39:14**
